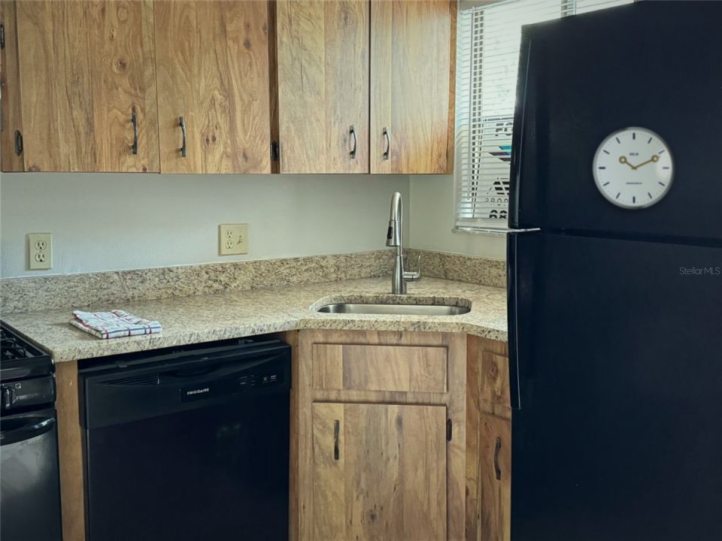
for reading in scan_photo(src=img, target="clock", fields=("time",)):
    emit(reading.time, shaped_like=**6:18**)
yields **10:11**
